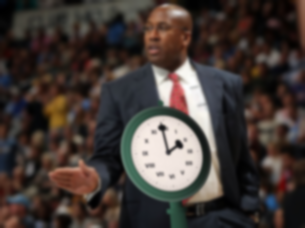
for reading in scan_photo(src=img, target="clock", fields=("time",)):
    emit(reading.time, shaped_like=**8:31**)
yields **1:59**
